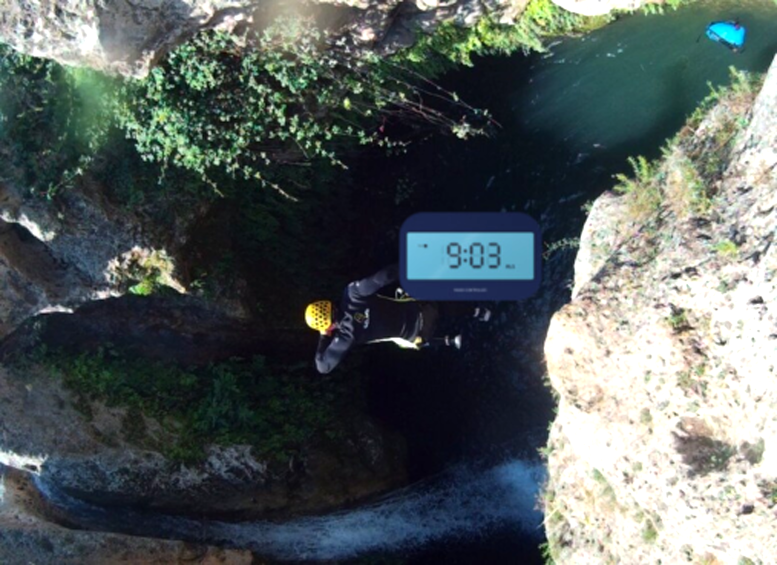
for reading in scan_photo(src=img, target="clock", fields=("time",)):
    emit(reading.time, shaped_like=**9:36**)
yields **9:03**
